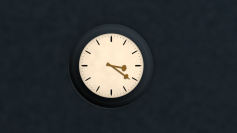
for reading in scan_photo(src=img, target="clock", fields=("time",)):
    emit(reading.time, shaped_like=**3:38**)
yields **3:21**
